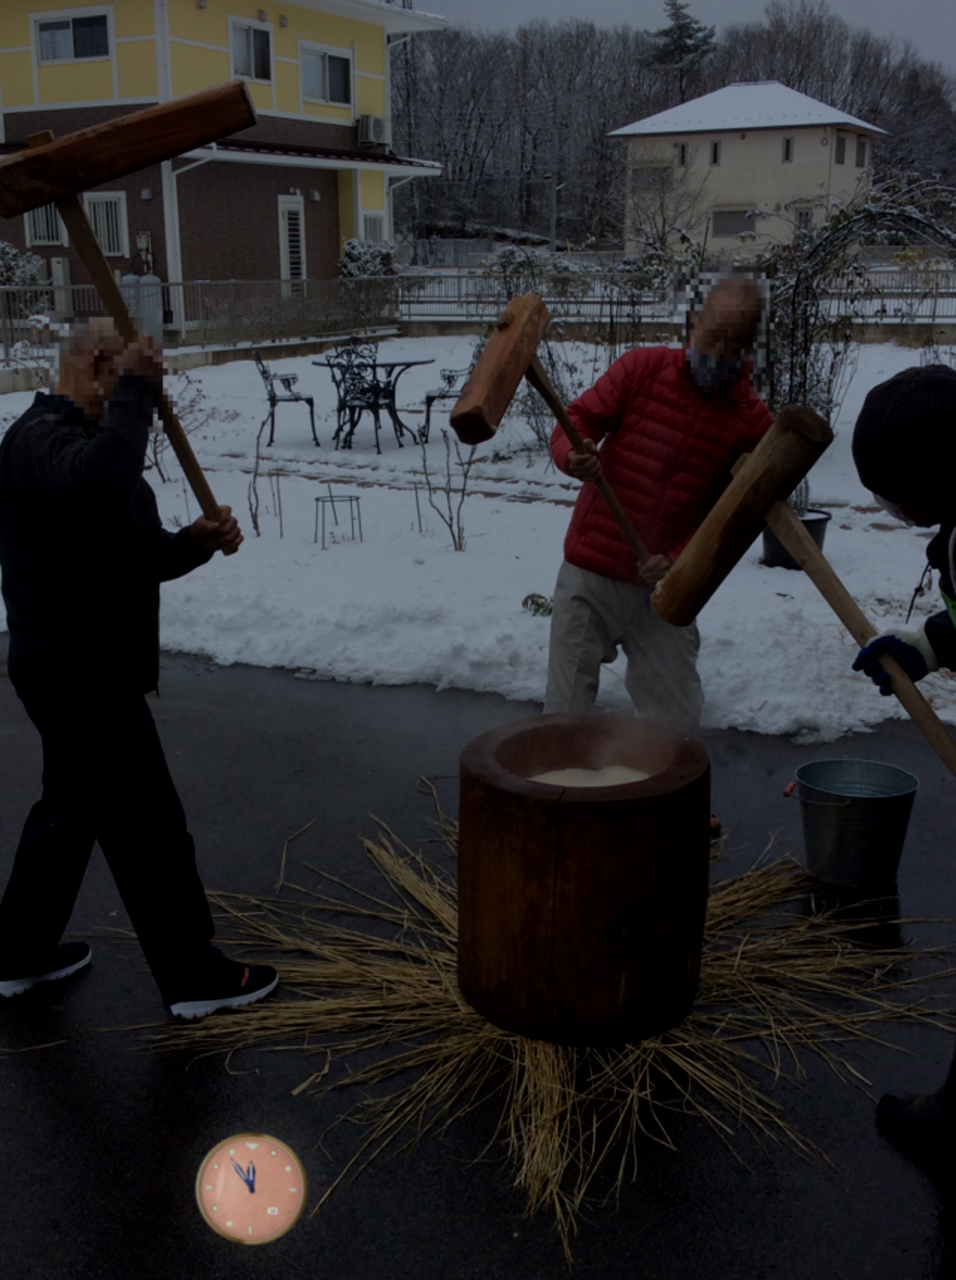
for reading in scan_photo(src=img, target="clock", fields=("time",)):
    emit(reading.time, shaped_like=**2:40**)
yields **11:54**
